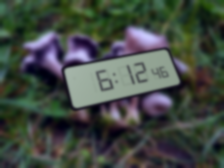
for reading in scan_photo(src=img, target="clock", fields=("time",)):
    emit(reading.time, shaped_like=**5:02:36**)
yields **6:12:46**
